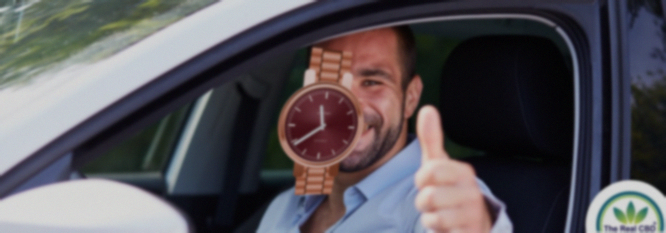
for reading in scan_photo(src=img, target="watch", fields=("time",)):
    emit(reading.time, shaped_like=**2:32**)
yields **11:39**
